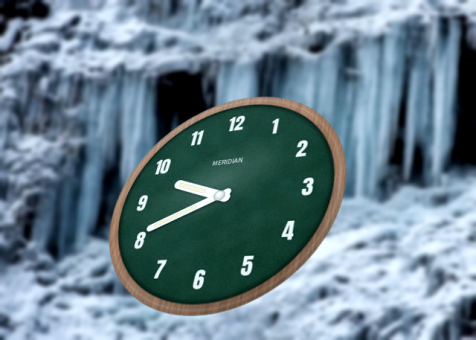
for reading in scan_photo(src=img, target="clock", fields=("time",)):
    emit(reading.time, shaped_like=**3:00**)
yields **9:41**
